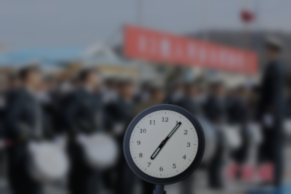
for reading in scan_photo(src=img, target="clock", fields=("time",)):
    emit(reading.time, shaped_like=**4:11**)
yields **7:06**
